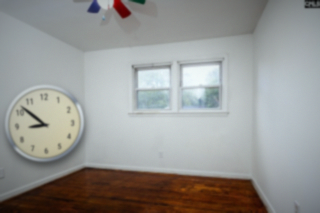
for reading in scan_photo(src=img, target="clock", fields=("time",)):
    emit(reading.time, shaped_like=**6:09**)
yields **8:52**
